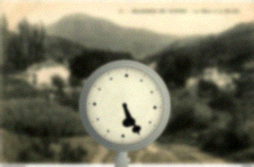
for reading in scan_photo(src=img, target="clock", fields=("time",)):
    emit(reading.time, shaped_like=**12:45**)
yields **5:25**
